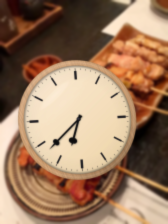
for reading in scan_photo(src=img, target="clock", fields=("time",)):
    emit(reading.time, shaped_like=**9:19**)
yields **6:38**
